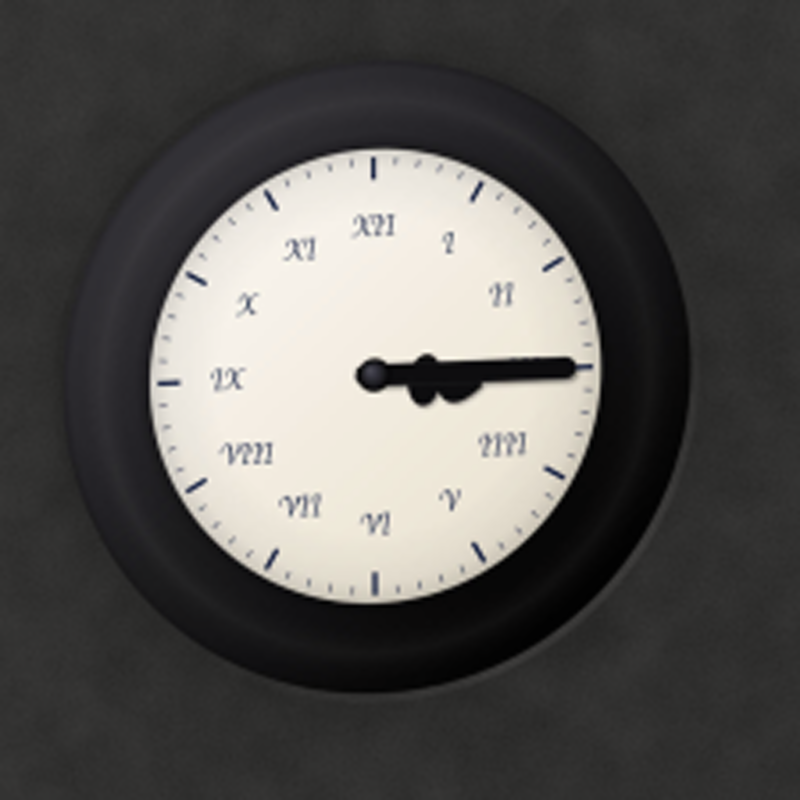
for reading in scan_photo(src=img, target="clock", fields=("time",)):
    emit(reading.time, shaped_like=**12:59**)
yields **3:15**
